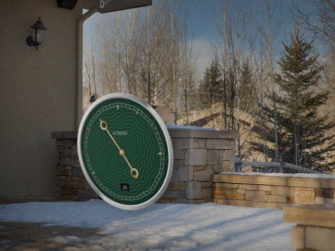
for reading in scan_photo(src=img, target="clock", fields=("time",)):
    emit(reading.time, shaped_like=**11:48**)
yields **4:54**
